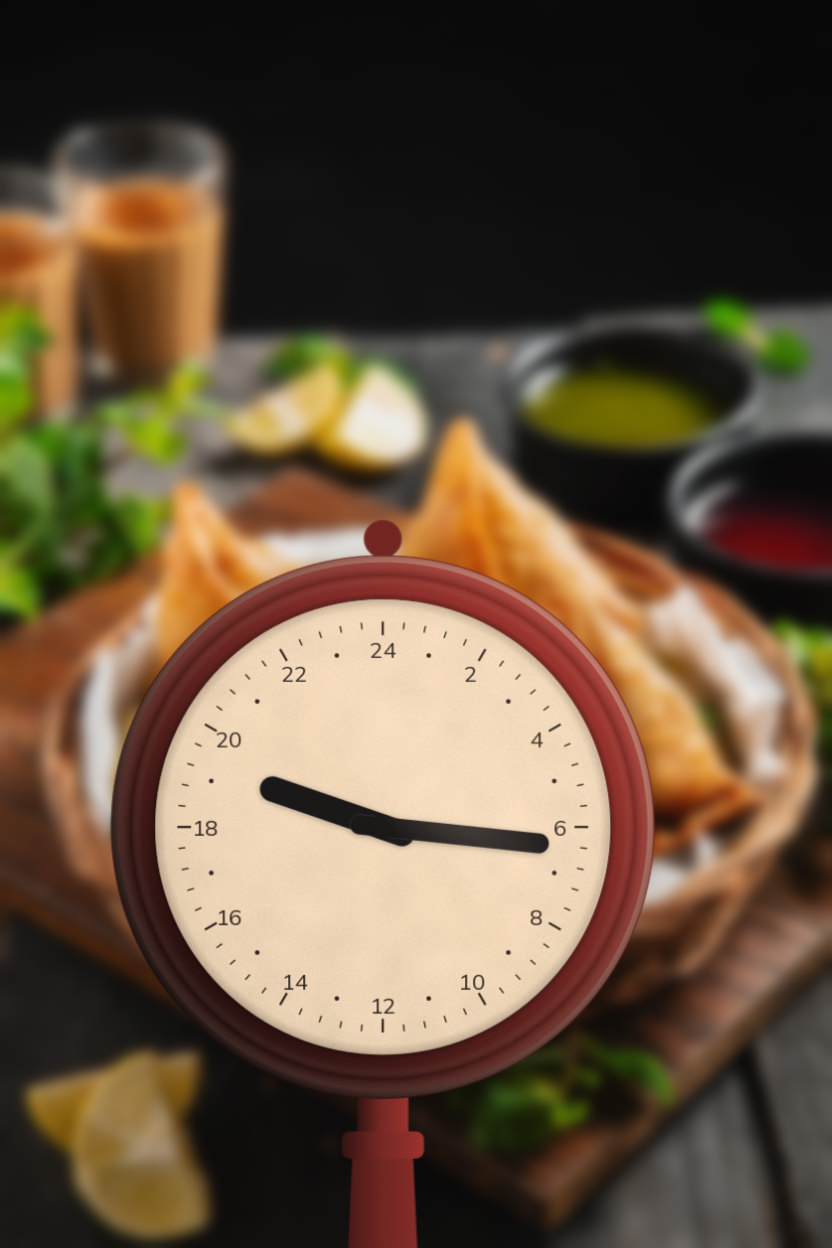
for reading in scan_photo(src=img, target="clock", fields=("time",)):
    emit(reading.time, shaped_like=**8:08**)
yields **19:16**
